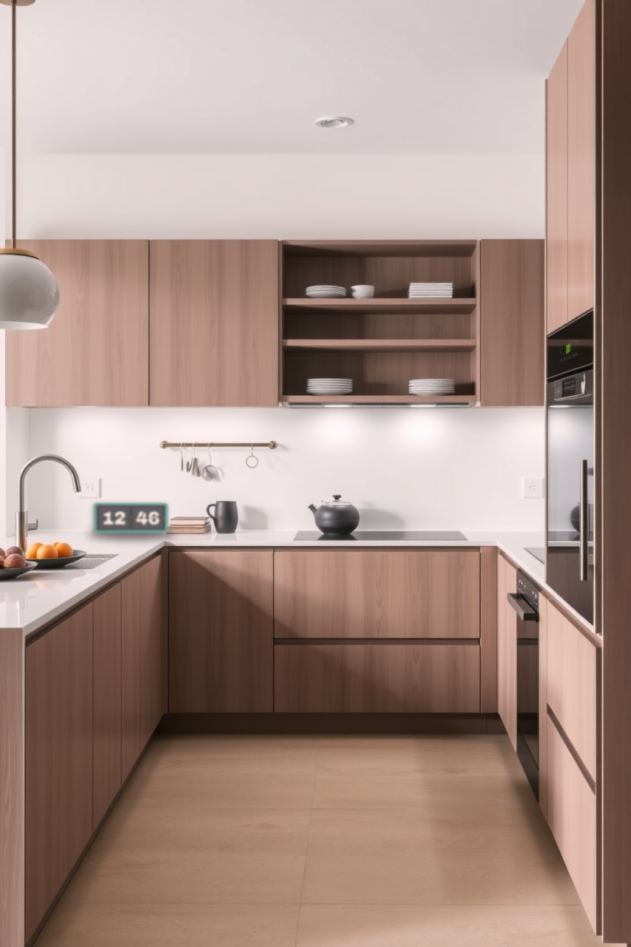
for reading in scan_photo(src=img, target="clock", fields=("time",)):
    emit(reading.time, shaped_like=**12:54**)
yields **12:46**
